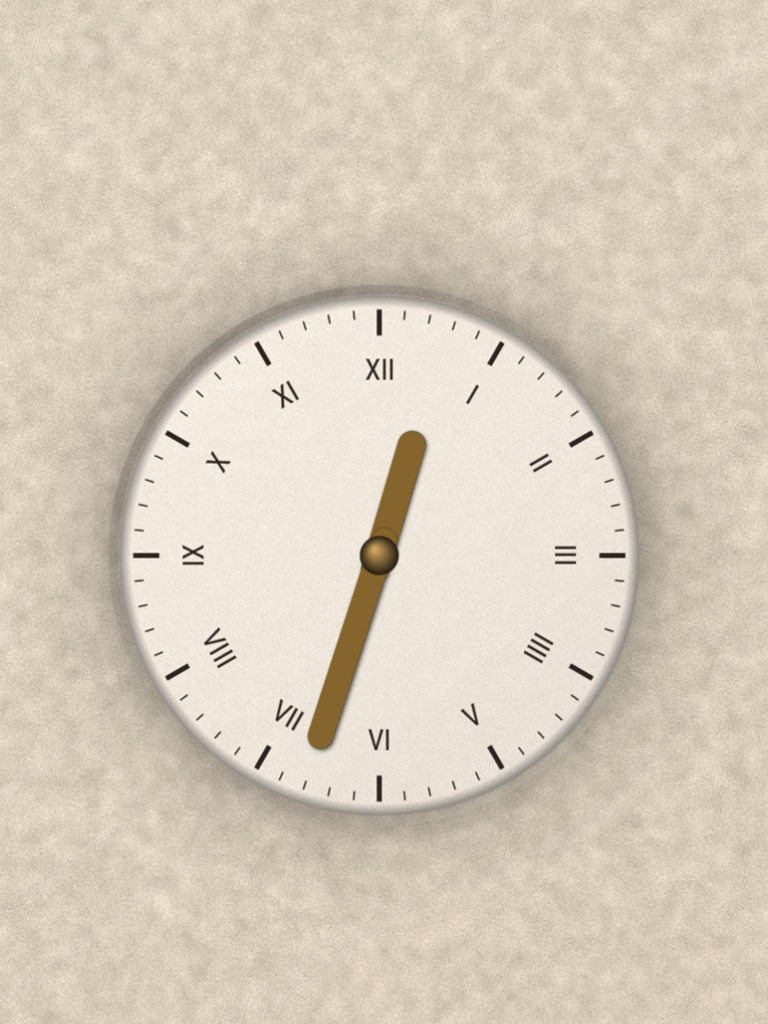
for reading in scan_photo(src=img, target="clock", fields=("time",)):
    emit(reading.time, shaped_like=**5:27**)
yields **12:33**
